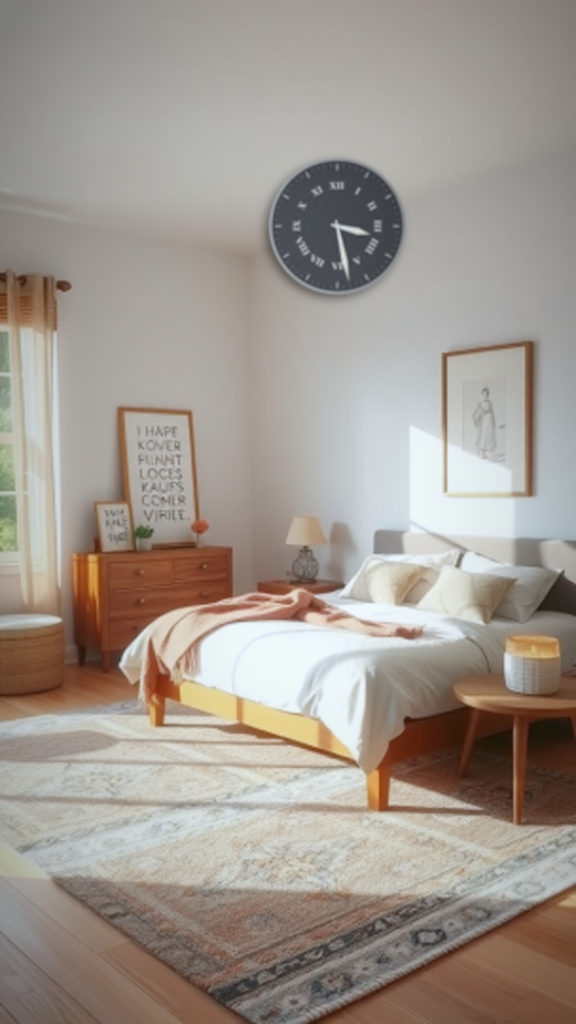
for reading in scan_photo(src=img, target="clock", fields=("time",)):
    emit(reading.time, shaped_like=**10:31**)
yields **3:28**
